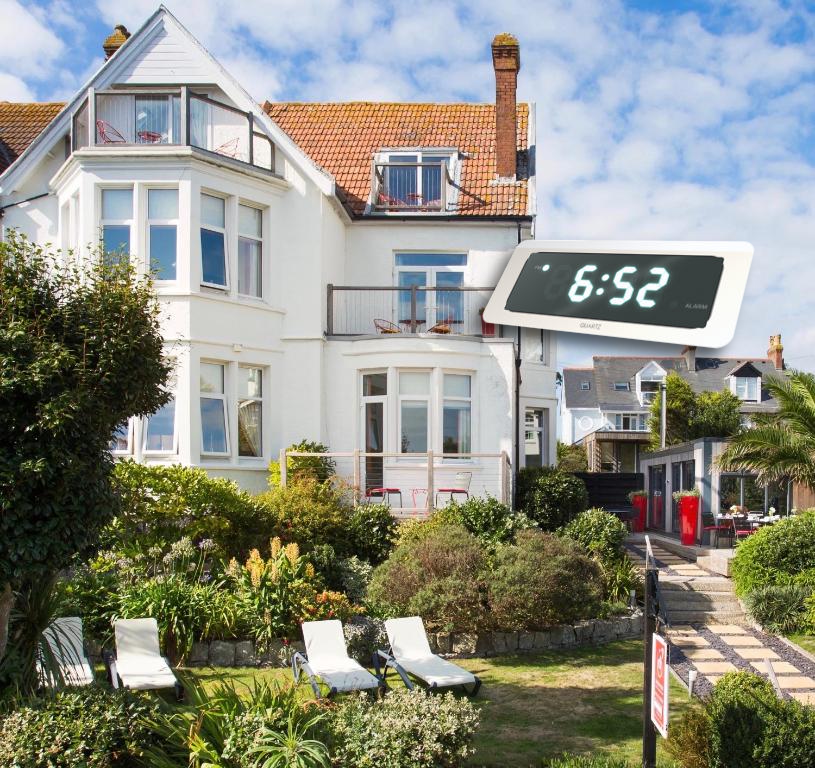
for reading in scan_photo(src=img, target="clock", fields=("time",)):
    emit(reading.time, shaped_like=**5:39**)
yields **6:52**
